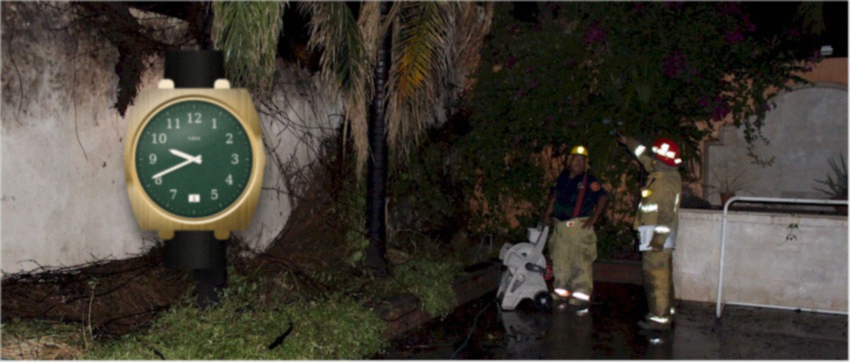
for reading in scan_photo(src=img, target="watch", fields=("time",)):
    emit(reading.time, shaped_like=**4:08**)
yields **9:41**
